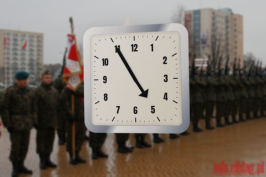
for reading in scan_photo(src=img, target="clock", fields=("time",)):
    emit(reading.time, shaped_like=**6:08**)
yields **4:55**
